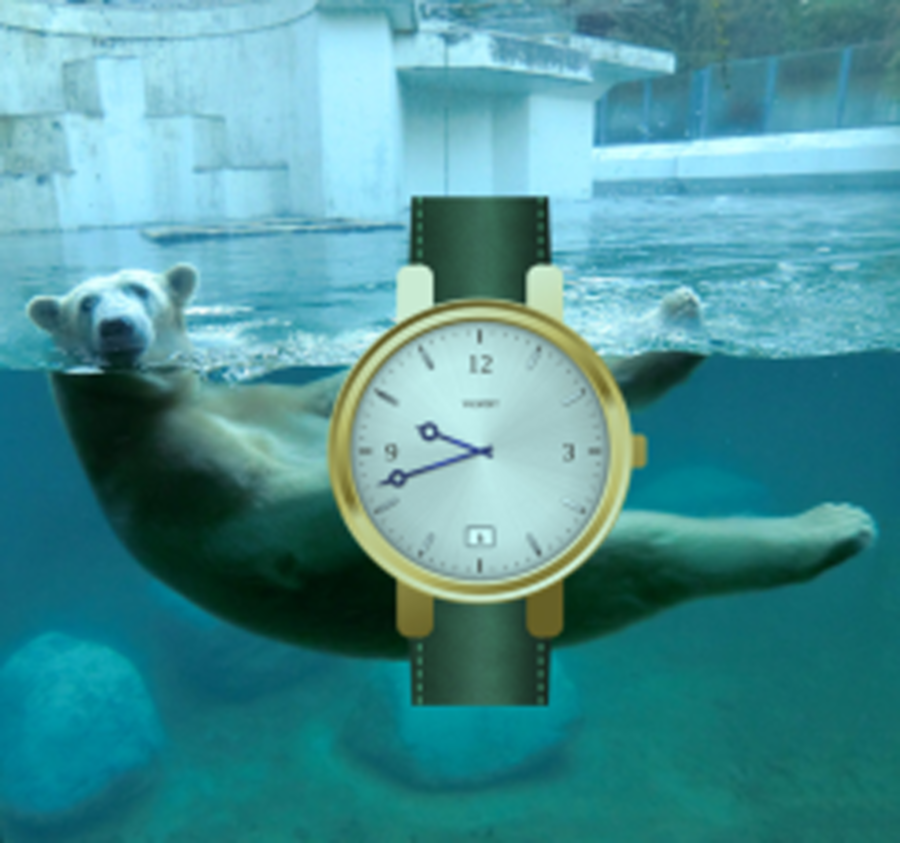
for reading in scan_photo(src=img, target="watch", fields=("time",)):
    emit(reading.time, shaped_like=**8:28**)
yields **9:42**
